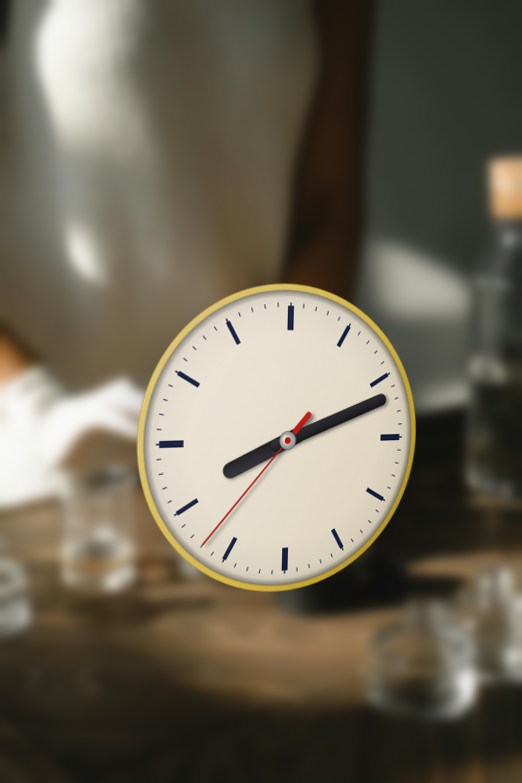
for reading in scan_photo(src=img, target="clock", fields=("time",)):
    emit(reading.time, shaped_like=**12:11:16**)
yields **8:11:37**
